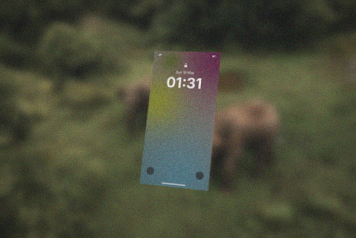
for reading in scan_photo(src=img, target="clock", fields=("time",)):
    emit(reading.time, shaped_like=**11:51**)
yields **1:31**
